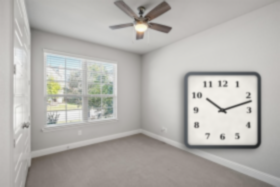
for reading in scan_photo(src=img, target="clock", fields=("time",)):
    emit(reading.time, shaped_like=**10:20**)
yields **10:12**
